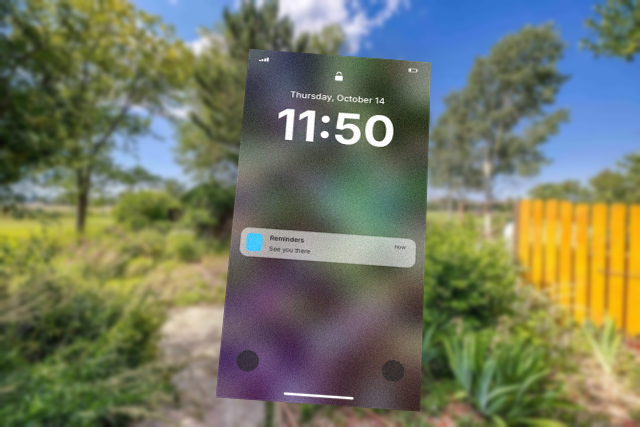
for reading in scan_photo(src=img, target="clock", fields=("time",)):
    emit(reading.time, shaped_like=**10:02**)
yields **11:50**
